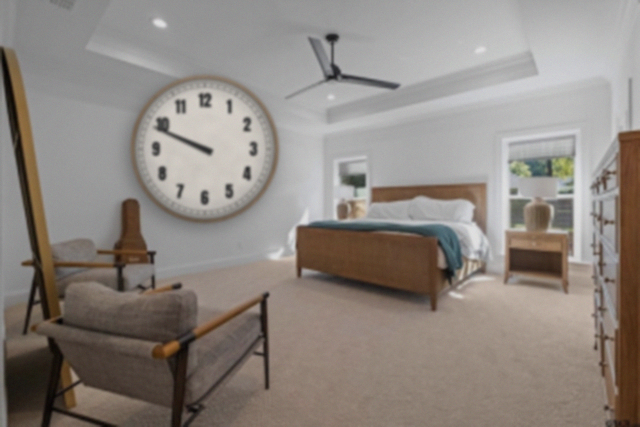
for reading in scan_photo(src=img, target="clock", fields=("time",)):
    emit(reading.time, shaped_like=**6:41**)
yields **9:49**
